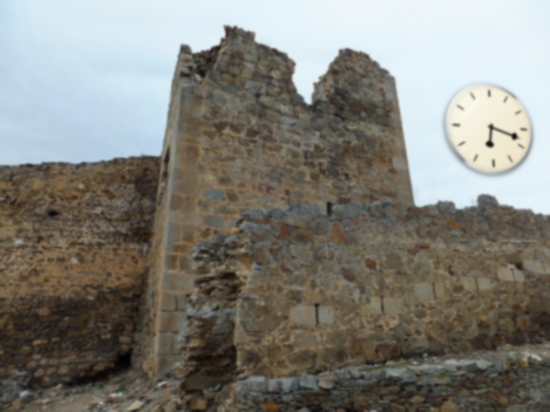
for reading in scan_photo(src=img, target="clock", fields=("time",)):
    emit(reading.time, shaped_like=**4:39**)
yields **6:18**
